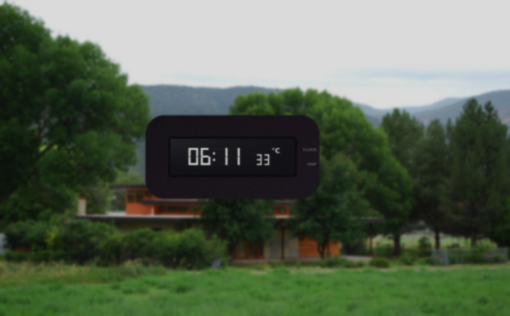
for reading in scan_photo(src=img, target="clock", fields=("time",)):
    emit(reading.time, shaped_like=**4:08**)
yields **6:11**
